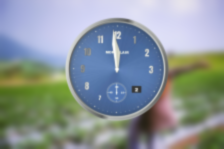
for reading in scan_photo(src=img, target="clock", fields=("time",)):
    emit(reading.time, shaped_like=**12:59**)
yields **11:59**
